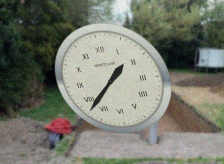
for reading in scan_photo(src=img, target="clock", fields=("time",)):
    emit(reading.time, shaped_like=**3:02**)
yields **1:38**
